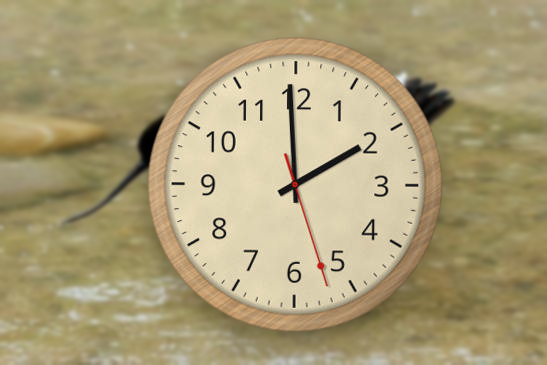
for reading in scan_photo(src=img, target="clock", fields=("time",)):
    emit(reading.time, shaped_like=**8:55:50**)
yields **1:59:27**
